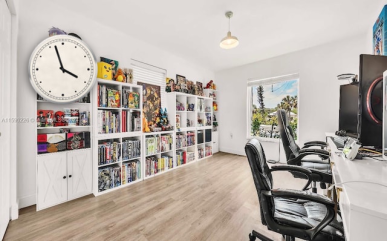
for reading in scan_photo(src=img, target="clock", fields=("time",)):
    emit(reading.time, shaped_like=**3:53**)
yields **3:57**
